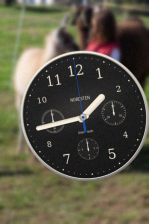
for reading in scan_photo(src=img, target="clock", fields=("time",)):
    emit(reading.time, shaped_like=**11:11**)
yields **1:44**
